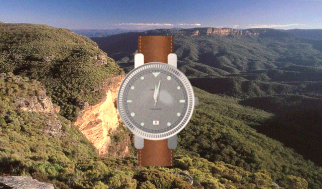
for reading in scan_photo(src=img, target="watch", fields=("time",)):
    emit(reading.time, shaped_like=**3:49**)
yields **12:02**
